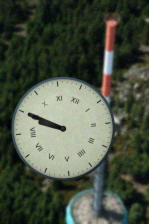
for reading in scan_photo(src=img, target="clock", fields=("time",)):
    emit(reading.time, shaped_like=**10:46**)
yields **8:45**
